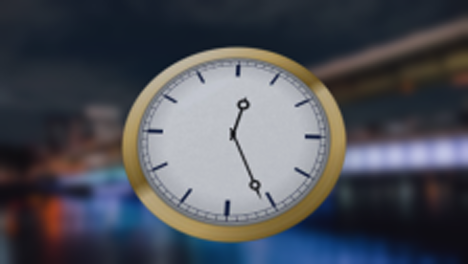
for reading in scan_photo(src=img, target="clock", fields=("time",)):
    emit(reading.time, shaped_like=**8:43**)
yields **12:26**
